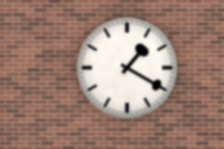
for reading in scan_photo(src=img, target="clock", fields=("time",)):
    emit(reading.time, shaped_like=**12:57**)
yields **1:20**
